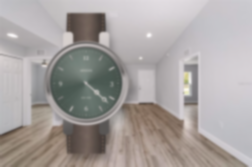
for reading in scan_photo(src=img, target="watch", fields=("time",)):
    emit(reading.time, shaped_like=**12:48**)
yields **4:22**
